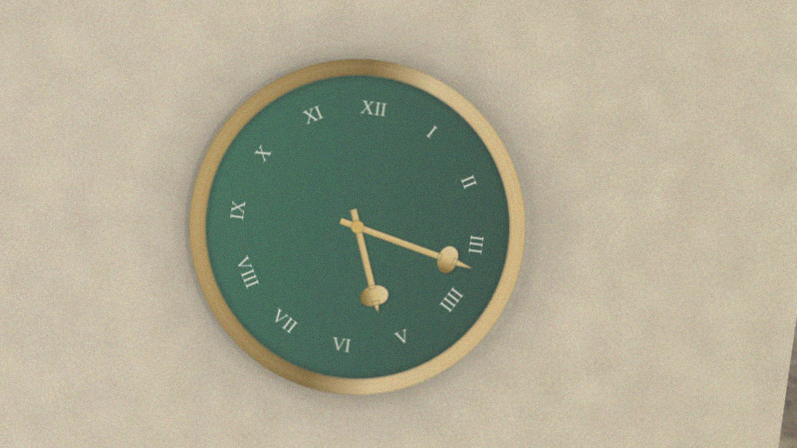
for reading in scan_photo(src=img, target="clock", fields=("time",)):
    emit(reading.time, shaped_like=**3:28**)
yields **5:17**
